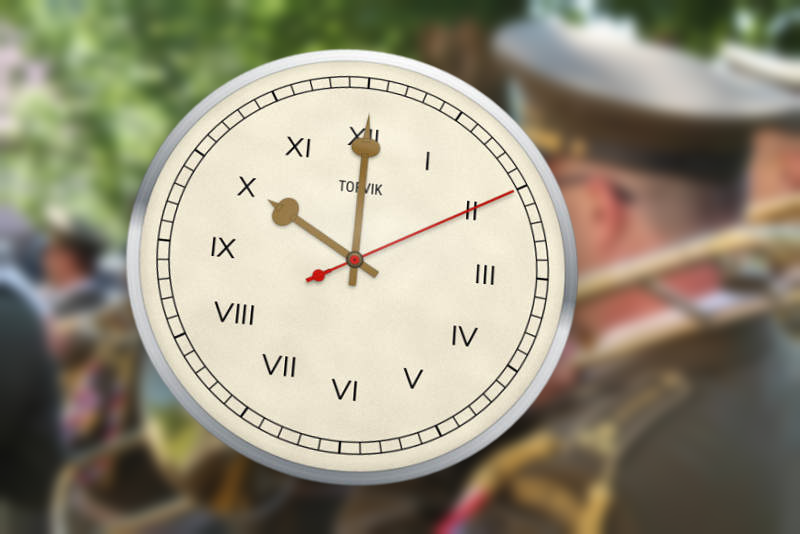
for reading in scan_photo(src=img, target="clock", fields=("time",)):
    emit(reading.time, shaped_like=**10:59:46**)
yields **10:00:10**
